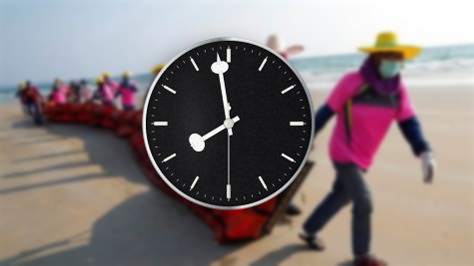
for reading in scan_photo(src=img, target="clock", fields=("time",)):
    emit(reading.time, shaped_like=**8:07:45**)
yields **7:58:30**
